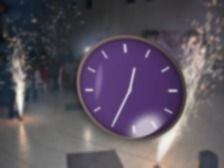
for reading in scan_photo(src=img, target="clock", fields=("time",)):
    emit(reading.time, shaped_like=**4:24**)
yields **12:35**
